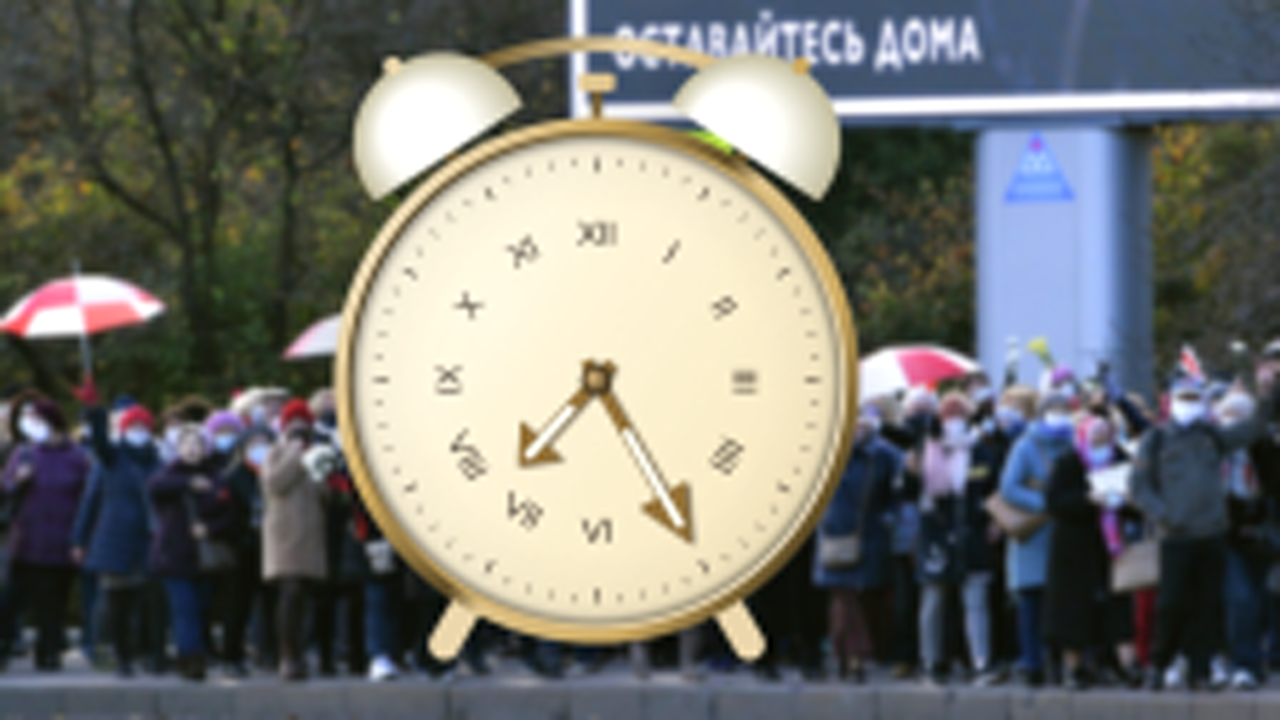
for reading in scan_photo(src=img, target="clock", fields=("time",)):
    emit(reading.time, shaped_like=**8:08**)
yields **7:25**
